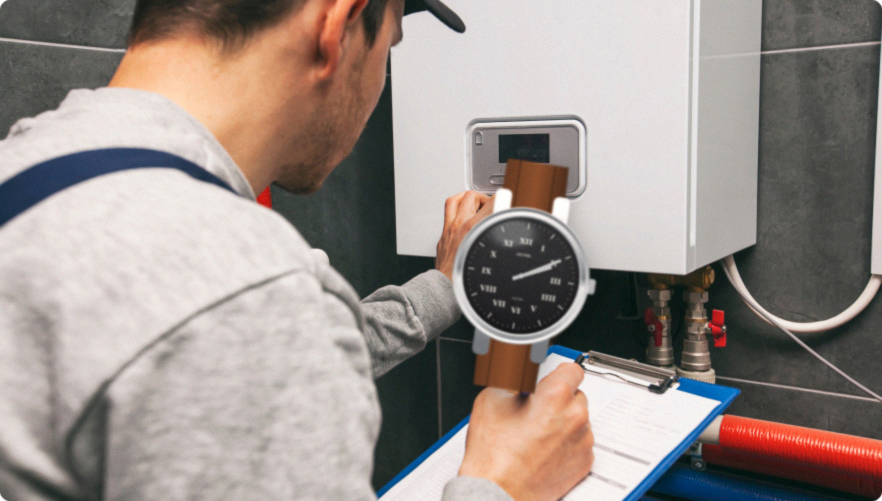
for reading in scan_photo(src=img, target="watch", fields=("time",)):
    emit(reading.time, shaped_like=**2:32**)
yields **2:10**
